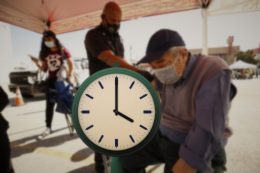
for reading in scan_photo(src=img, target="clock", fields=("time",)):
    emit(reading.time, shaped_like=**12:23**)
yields **4:00**
